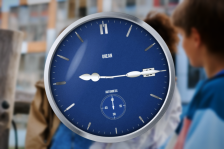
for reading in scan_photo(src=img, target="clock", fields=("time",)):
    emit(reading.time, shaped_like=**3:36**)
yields **9:15**
